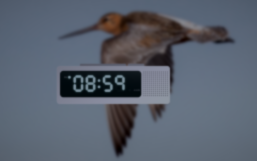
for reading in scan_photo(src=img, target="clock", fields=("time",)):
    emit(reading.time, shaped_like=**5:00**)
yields **8:59**
